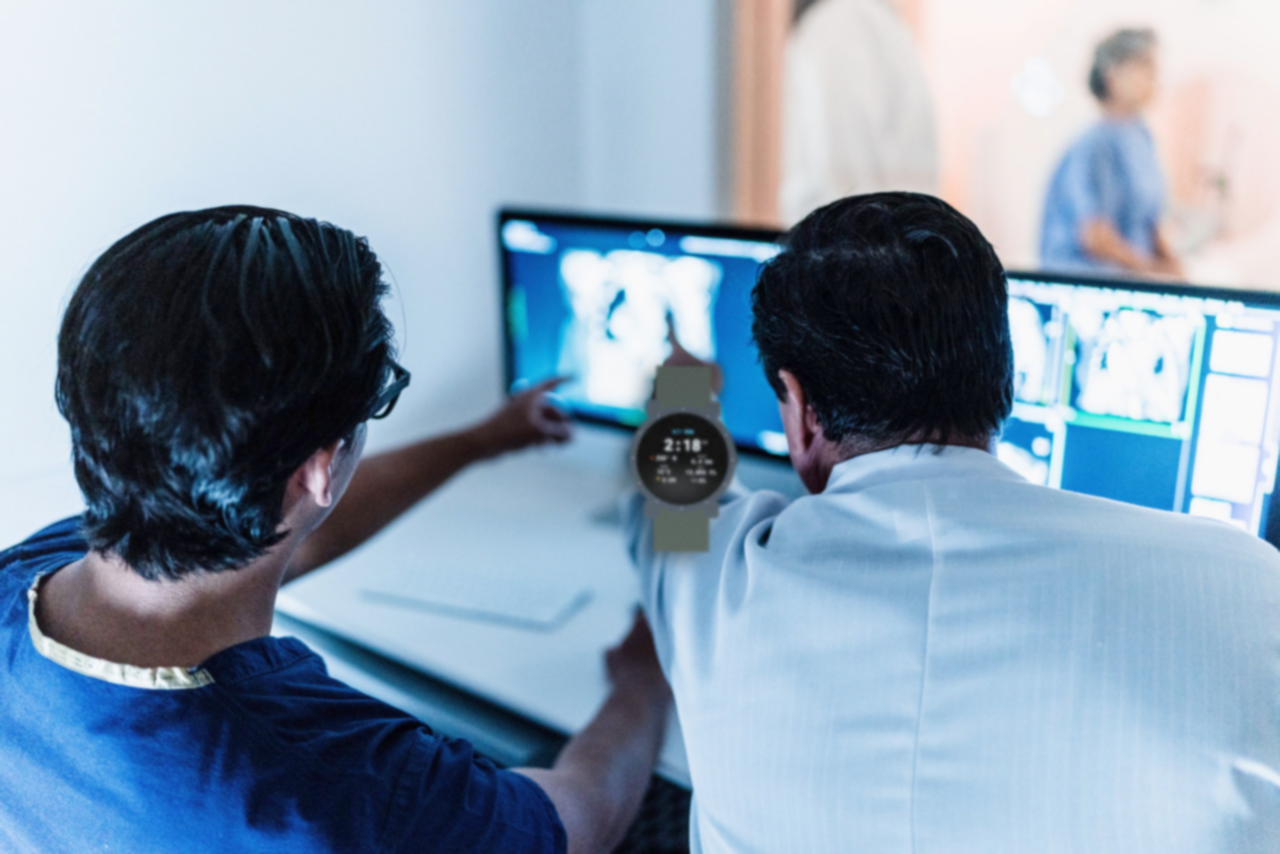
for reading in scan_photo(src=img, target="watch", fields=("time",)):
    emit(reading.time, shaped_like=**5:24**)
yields **2:18**
